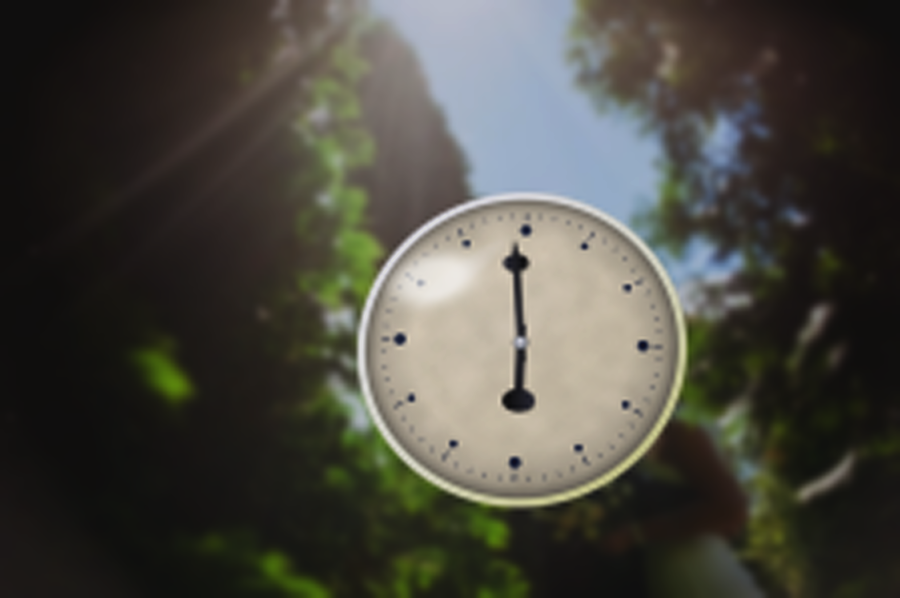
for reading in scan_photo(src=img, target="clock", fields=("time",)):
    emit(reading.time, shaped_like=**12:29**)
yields **5:59**
